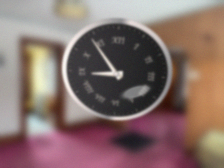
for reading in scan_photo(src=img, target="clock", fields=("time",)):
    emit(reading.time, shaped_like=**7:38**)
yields **8:54**
